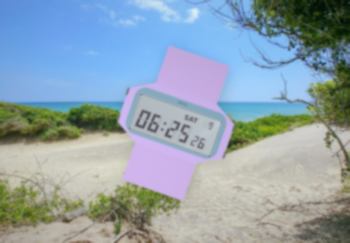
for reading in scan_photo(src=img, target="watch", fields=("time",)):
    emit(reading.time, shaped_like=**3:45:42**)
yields **6:25:26**
